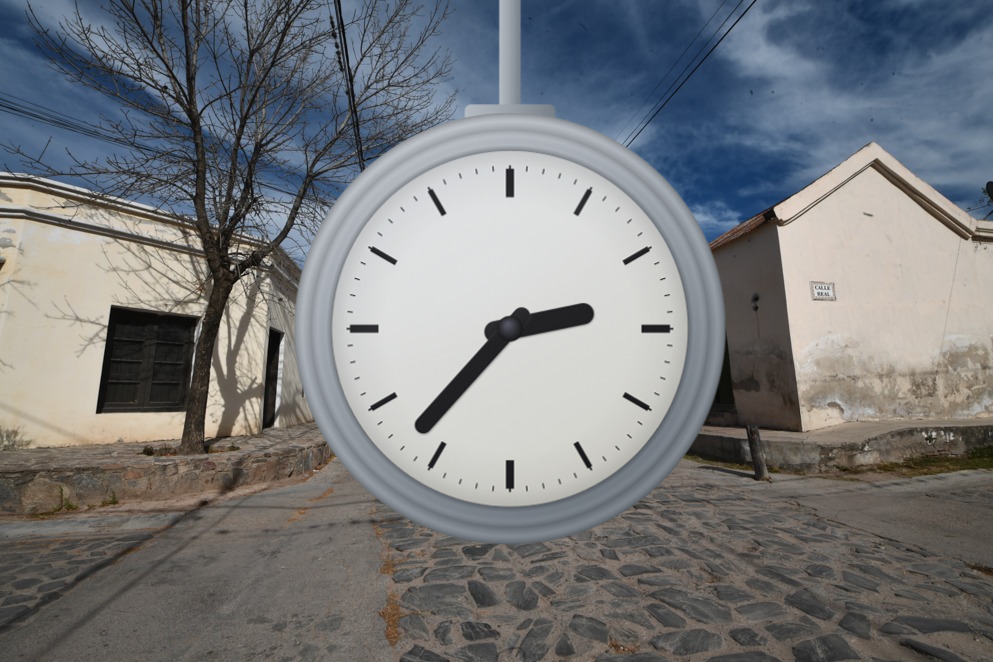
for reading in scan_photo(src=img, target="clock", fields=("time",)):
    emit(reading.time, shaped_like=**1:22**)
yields **2:37**
